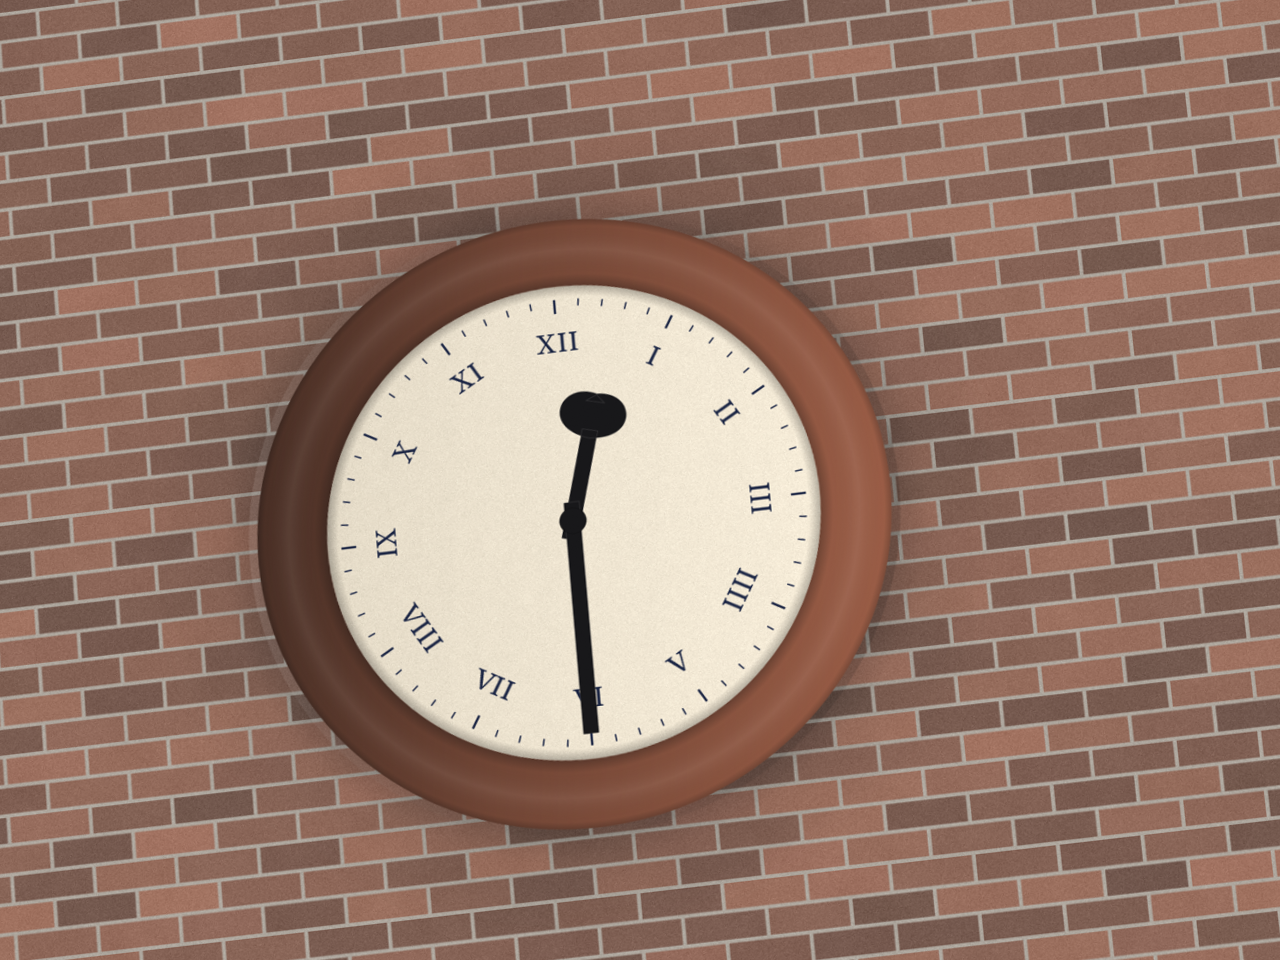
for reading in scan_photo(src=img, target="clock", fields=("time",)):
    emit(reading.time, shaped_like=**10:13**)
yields **12:30**
